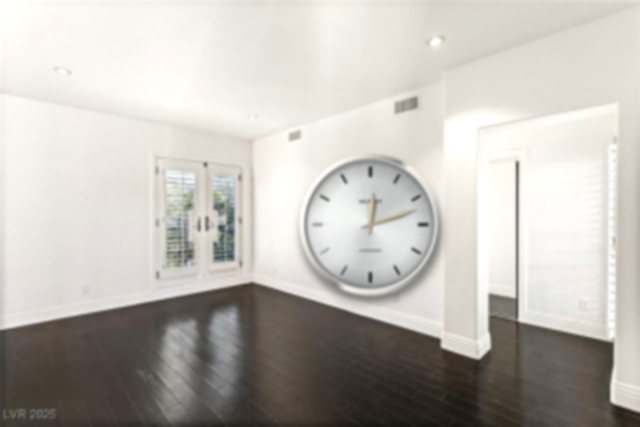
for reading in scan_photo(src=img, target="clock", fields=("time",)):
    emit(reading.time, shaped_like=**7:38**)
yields **12:12**
